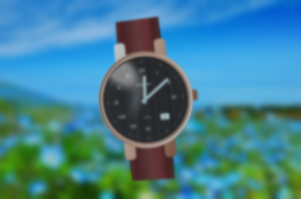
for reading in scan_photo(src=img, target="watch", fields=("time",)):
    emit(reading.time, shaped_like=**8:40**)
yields **12:09**
